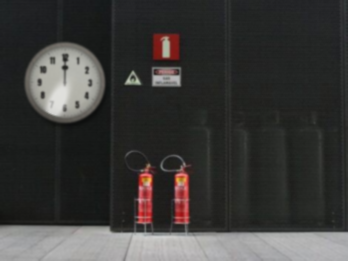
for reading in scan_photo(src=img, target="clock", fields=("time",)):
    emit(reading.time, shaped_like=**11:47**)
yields **12:00**
